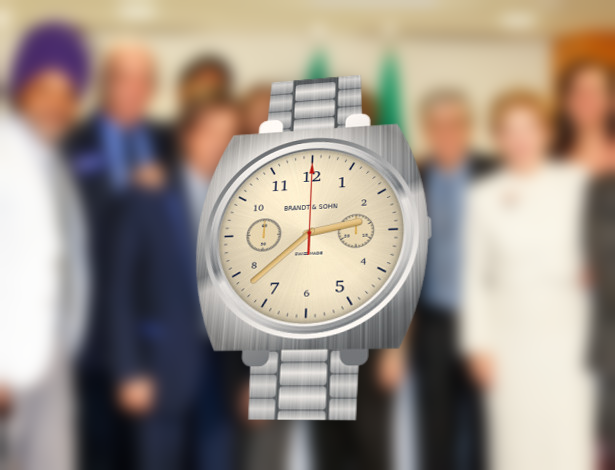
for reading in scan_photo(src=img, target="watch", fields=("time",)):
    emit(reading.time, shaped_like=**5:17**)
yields **2:38**
